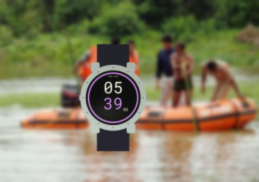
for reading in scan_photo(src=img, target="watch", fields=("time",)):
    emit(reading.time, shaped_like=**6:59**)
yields **5:39**
